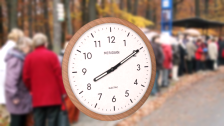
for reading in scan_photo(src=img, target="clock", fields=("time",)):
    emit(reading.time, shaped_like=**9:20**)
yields **8:10**
